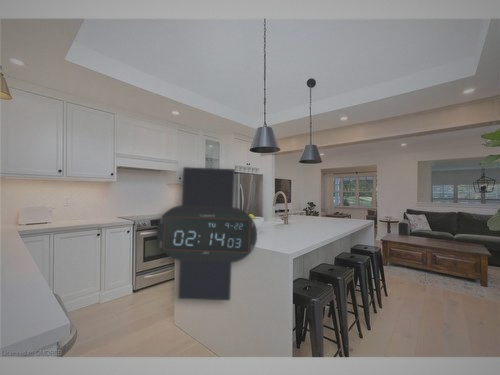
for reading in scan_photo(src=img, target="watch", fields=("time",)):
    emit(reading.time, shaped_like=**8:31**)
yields **2:14**
